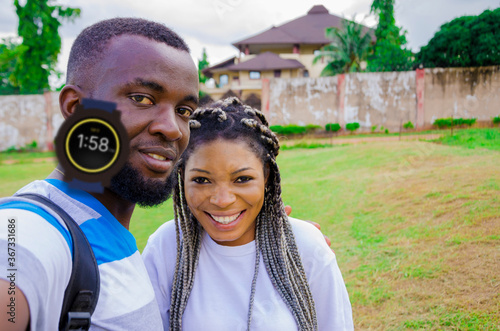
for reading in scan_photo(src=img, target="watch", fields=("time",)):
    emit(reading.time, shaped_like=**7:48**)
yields **1:58**
